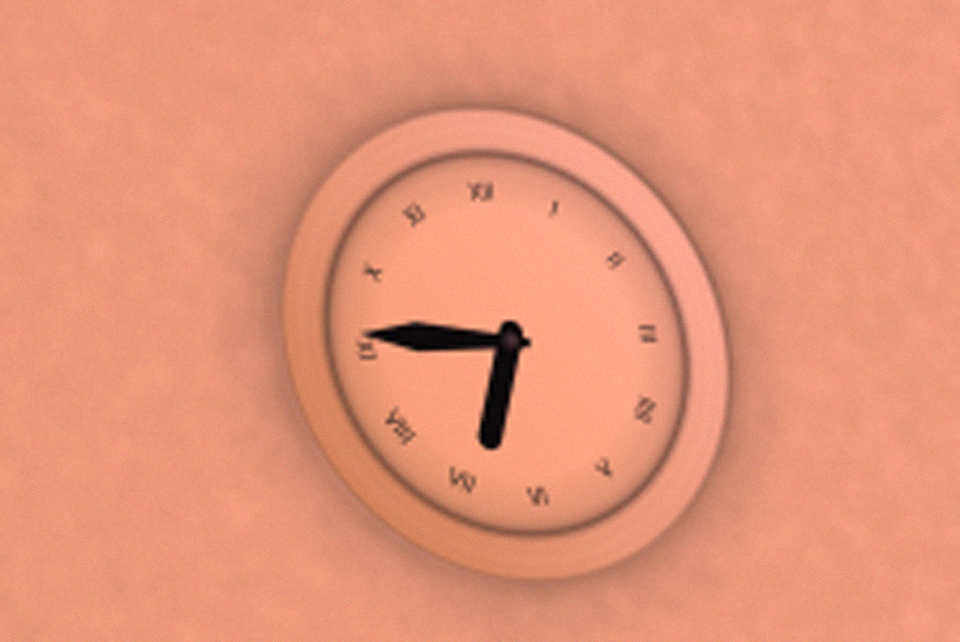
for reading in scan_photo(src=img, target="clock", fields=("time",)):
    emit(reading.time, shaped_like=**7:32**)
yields **6:46**
